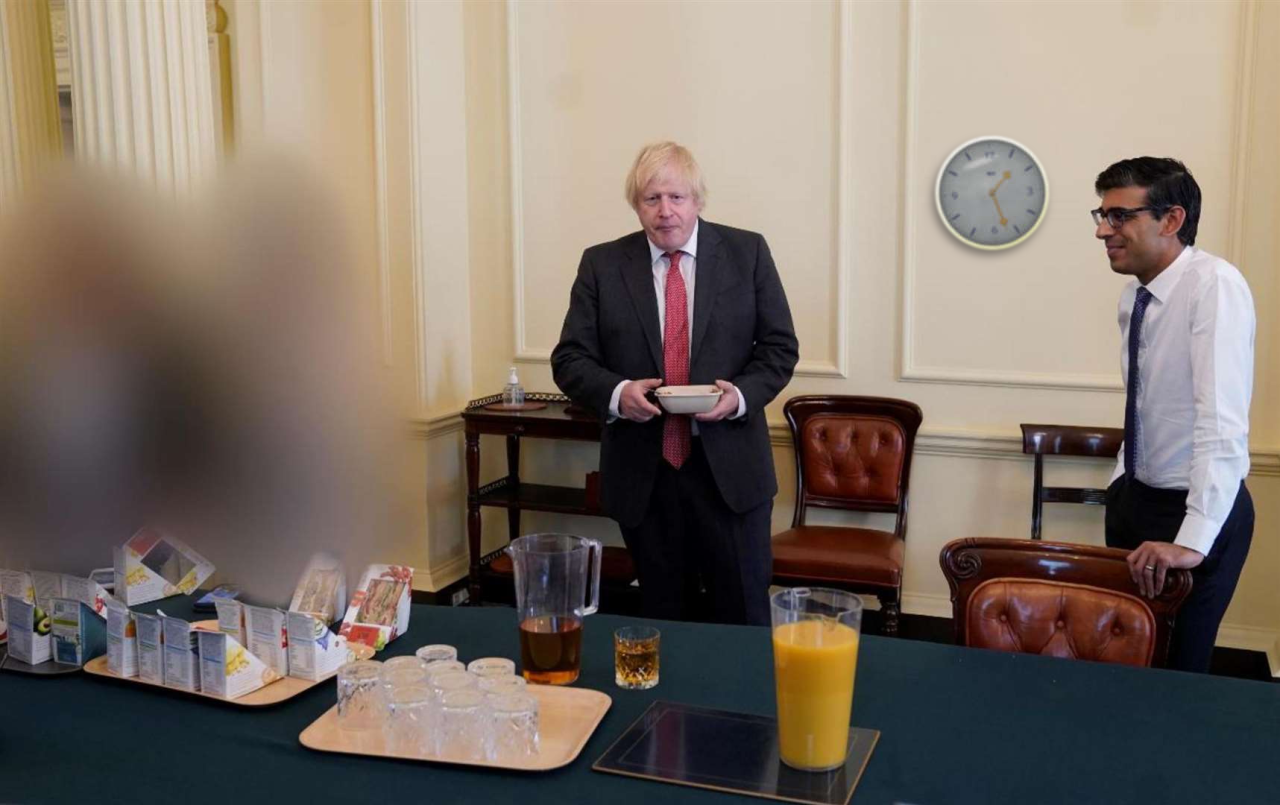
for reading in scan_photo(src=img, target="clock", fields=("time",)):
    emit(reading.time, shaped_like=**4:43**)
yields **1:27**
